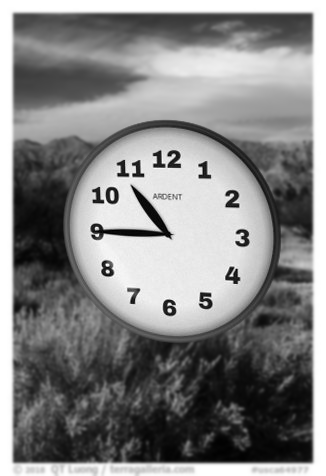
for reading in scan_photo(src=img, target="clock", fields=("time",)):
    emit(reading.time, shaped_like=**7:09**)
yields **10:45**
